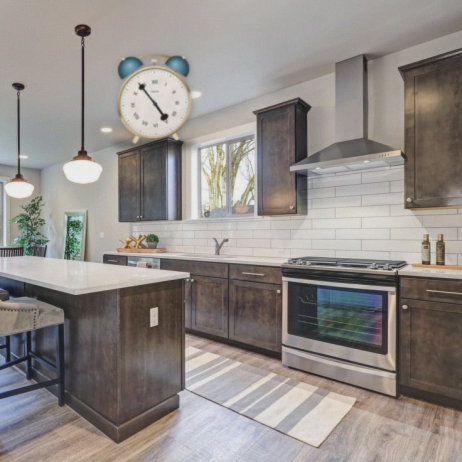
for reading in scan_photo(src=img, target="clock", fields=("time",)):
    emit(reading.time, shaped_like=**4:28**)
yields **4:54**
